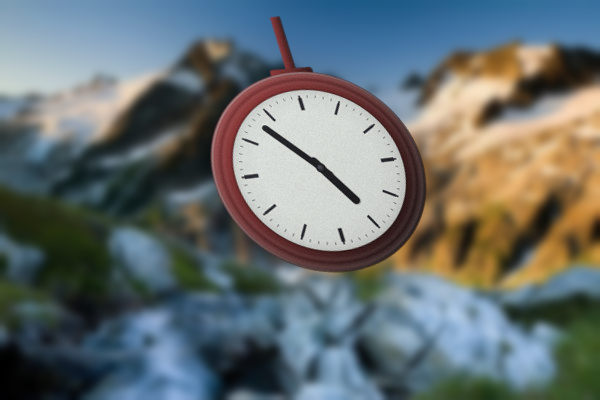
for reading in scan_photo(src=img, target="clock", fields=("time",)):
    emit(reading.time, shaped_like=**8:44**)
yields **4:53**
